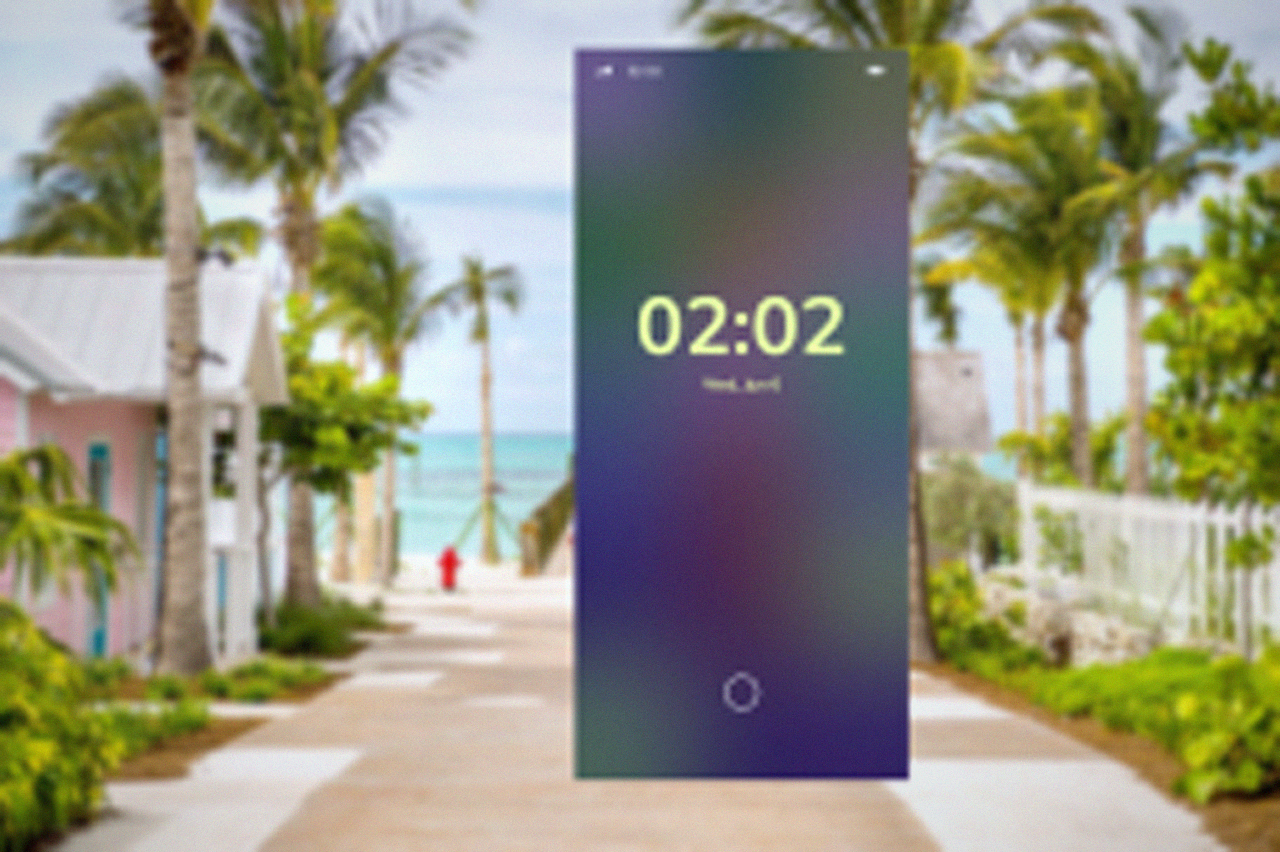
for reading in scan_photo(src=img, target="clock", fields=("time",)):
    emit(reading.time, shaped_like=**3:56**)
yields **2:02**
